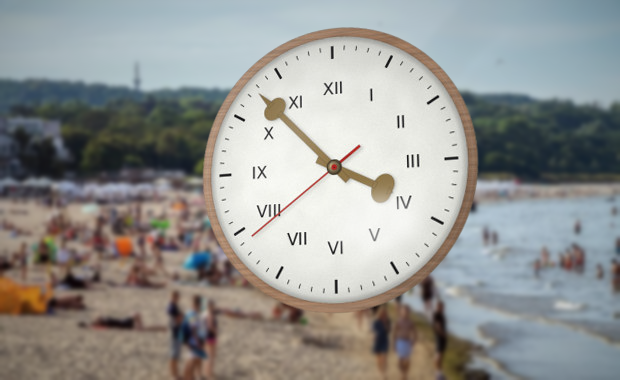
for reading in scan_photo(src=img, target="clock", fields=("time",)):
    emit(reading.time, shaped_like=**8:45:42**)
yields **3:52:39**
